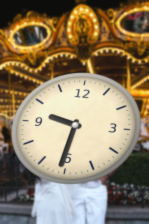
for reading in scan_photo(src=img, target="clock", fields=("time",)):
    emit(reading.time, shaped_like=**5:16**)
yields **9:31**
